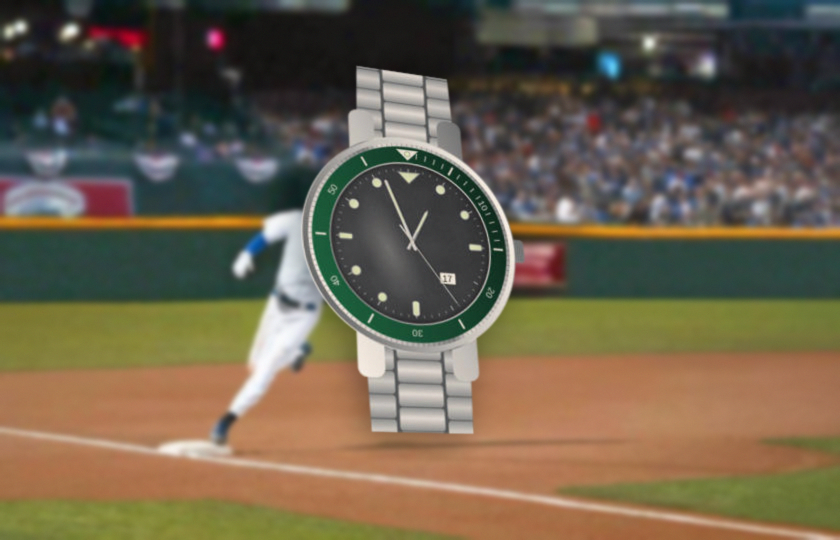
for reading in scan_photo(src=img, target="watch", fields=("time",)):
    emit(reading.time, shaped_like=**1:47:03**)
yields **12:56:24**
